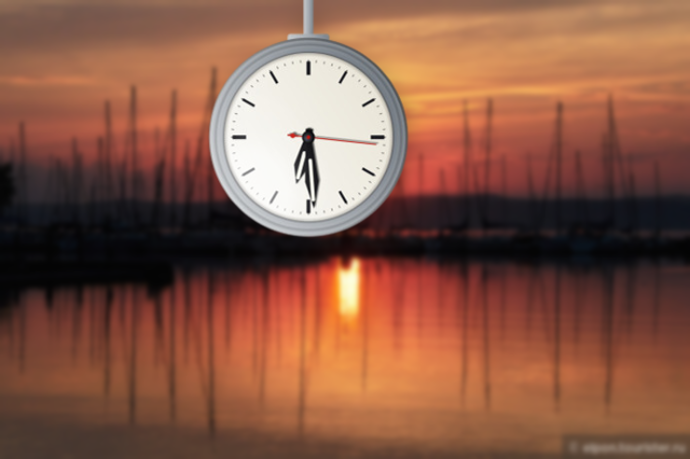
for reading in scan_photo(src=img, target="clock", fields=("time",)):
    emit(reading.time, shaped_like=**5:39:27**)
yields **6:29:16**
